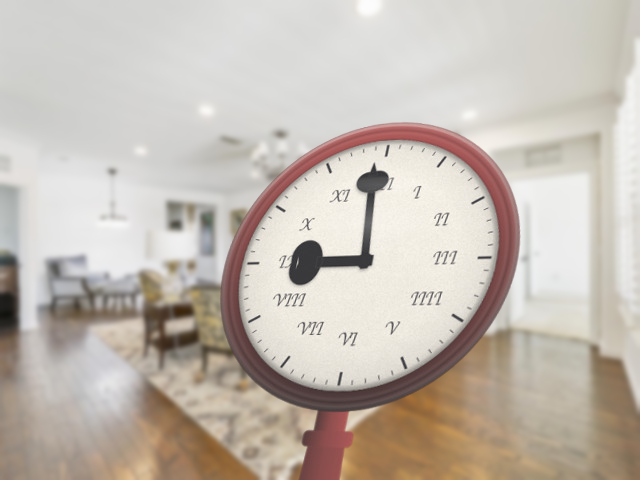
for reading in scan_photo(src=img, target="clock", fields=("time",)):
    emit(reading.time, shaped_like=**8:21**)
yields **8:59**
